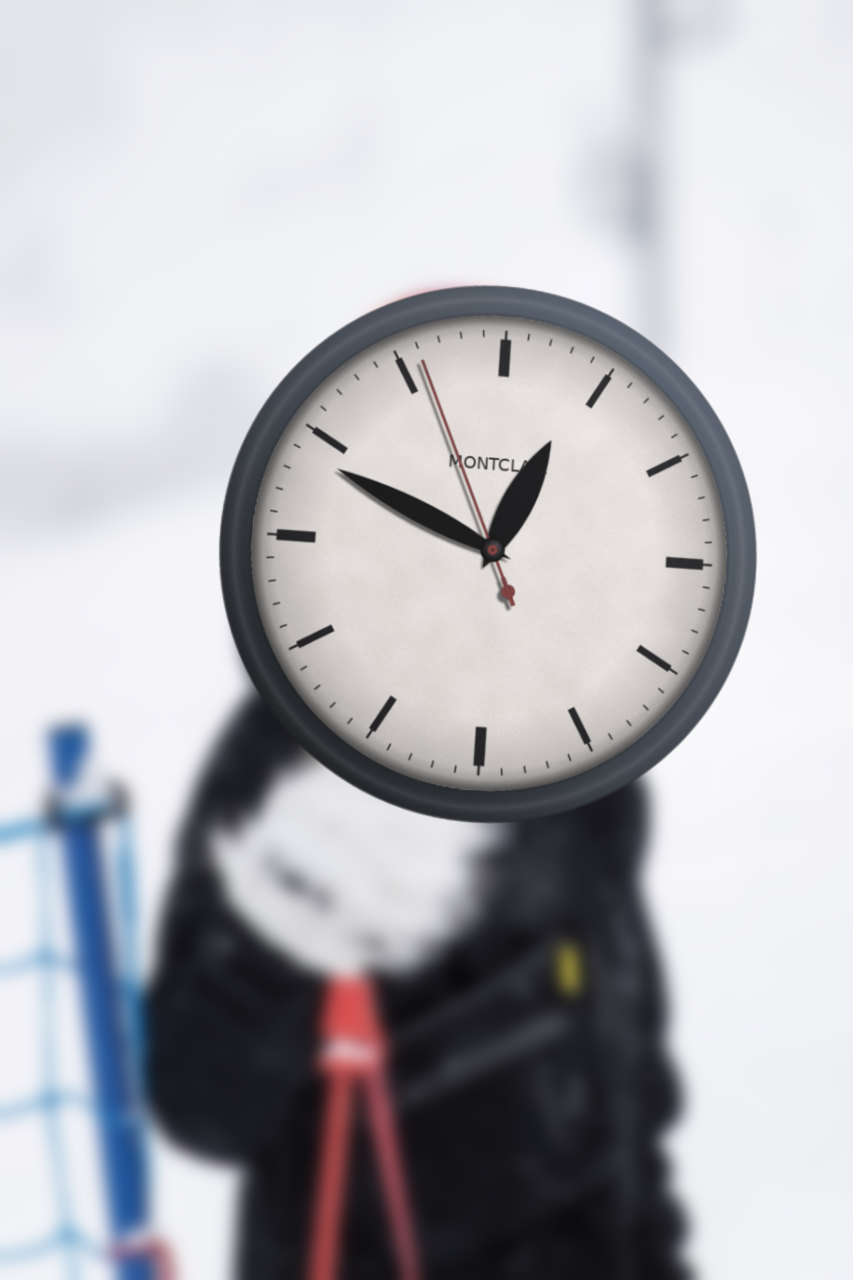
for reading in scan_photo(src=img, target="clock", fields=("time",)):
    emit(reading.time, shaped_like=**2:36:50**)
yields **12:48:56**
